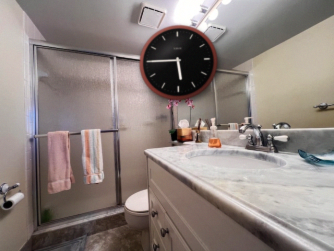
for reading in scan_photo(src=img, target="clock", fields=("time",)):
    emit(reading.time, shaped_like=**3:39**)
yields **5:45**
